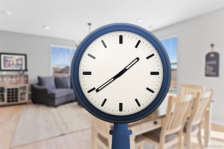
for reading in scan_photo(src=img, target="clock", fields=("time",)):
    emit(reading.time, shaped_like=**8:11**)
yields **1:39**
